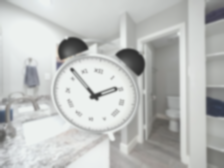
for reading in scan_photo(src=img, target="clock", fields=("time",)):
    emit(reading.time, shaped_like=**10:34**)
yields **1:52**
